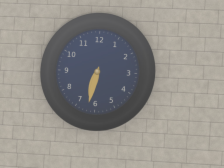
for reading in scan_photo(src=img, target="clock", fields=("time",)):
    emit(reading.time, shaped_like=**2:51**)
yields **6:32**
